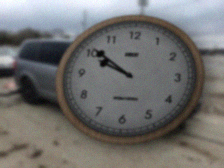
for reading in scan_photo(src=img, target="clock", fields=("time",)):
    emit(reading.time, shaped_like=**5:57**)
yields **9:51**
